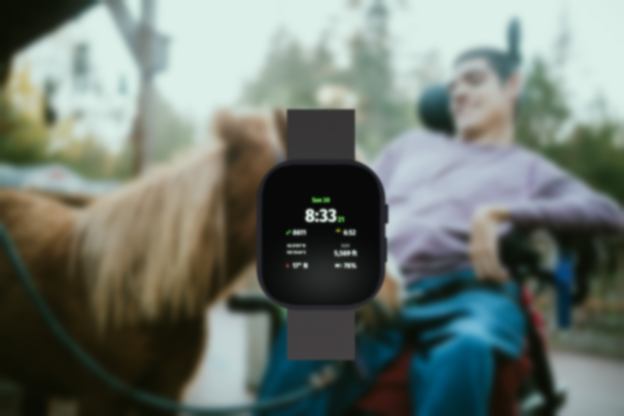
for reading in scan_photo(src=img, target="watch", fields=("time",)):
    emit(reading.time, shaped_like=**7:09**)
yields **8:33**
